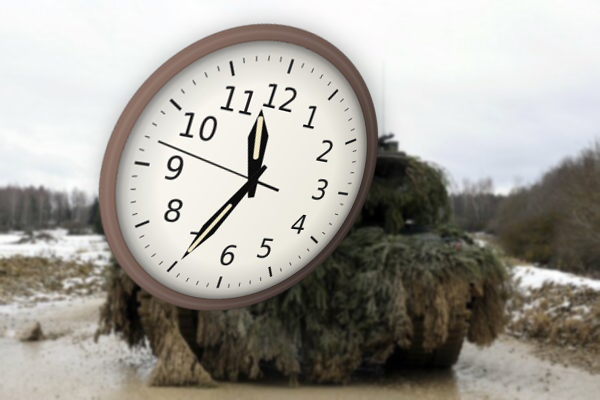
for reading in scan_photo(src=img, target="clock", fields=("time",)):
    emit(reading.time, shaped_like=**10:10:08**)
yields **11:34:47**
